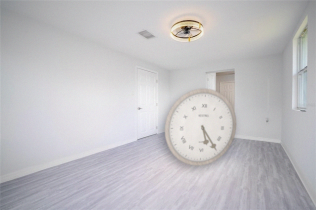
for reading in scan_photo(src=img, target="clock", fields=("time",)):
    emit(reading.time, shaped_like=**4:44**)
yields **5:24**
